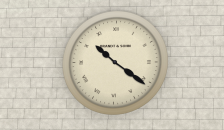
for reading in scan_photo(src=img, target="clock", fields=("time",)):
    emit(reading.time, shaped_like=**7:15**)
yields **10:21**
